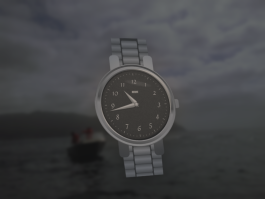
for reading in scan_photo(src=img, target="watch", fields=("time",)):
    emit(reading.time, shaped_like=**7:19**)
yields **10:43**
